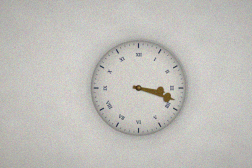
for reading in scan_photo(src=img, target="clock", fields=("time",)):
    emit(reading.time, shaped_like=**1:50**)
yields **3:18**
